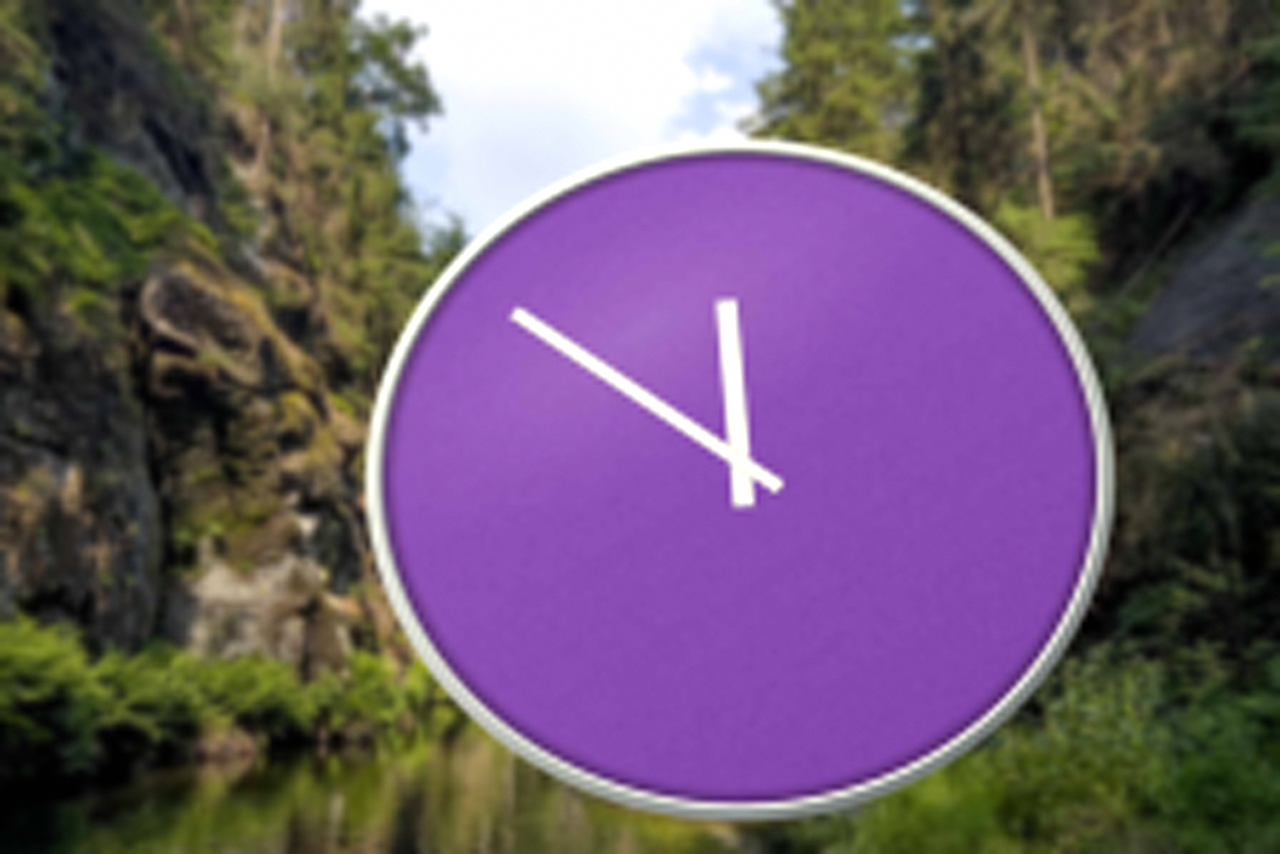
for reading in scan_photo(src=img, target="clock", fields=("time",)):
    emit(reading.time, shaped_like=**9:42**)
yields **11:51**
